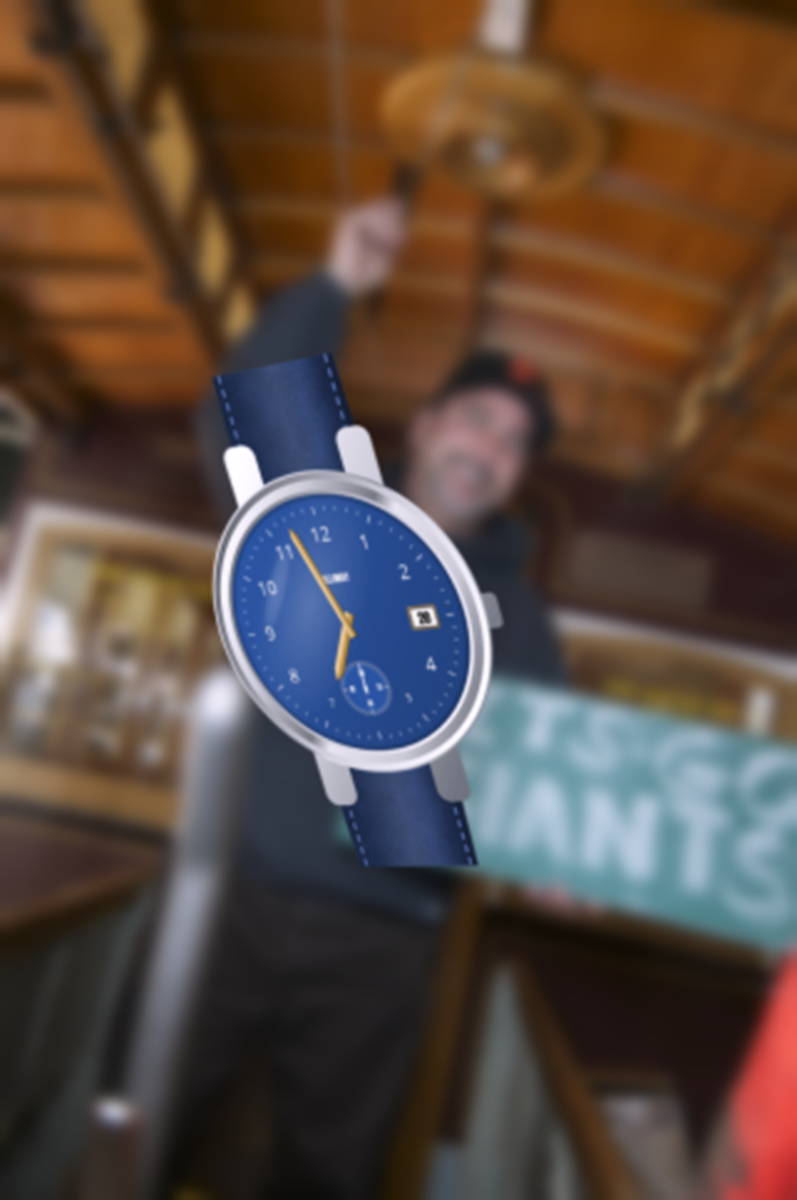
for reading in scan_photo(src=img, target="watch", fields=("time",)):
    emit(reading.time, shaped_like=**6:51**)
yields **6:57**
